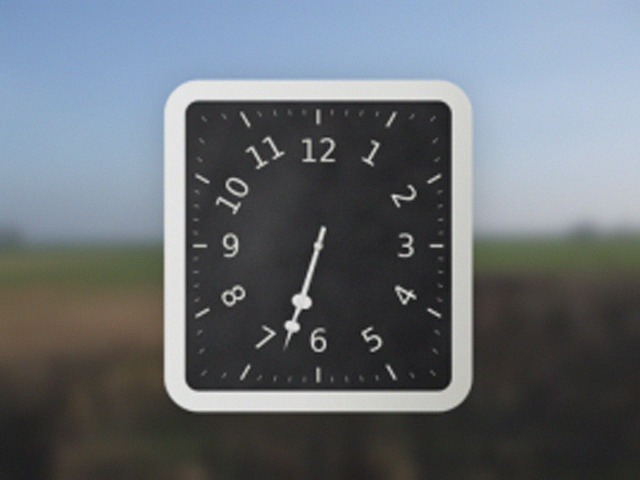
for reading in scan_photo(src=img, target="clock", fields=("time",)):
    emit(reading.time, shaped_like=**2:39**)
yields **6:33**
